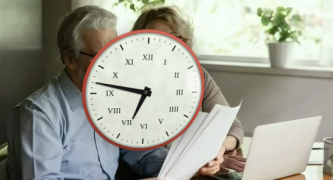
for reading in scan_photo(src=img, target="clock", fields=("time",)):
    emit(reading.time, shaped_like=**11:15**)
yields **6:47**
